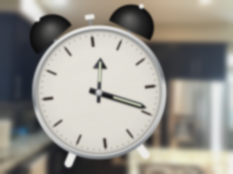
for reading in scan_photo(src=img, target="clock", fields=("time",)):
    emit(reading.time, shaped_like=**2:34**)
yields **12:19**
